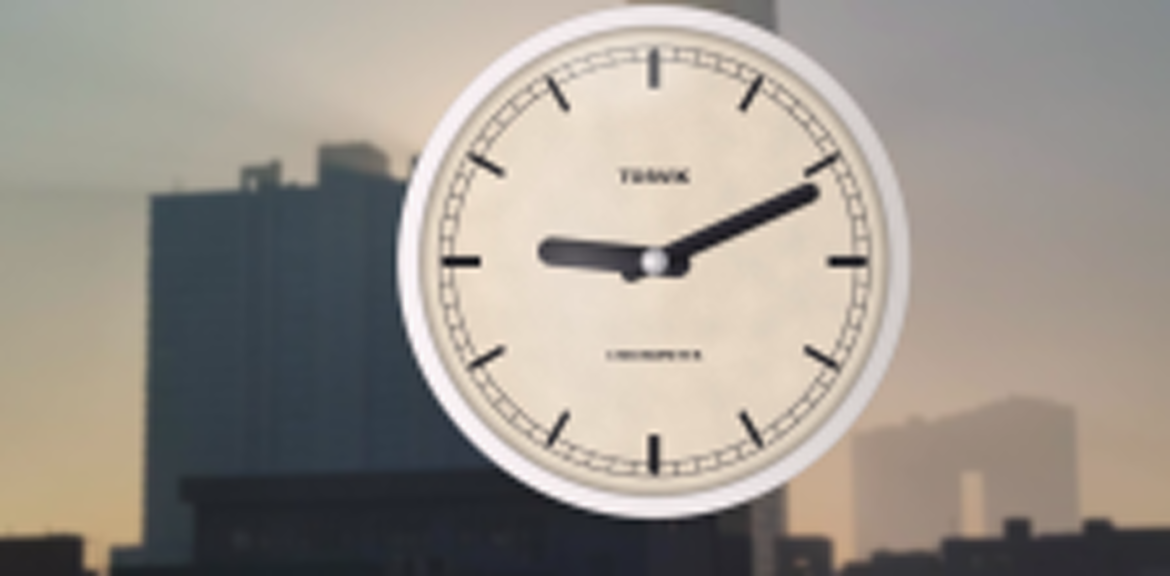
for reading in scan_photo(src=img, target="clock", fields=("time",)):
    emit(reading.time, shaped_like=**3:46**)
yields **9:11**
